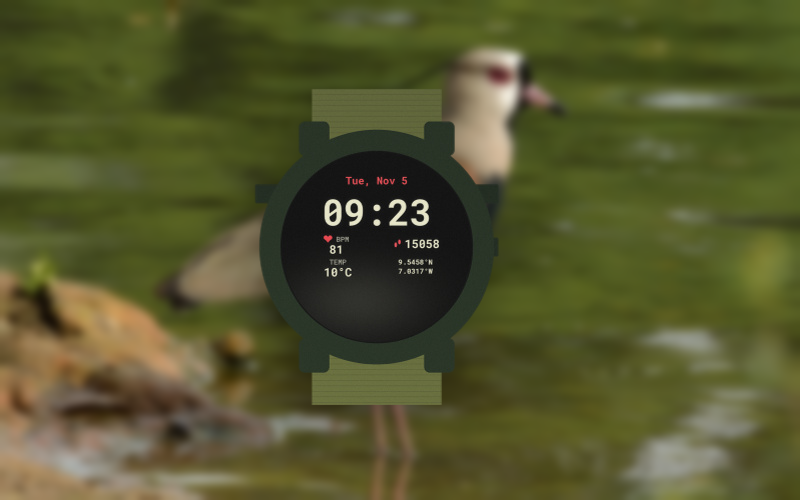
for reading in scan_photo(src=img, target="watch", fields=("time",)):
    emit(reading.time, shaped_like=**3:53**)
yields **9:23**
